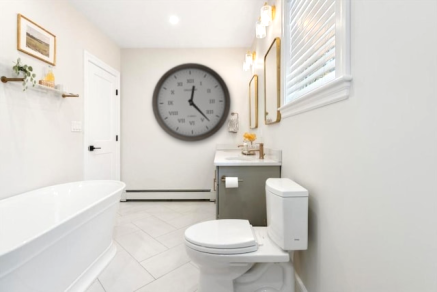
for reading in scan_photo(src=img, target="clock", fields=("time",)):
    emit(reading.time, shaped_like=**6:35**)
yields **12:23**
